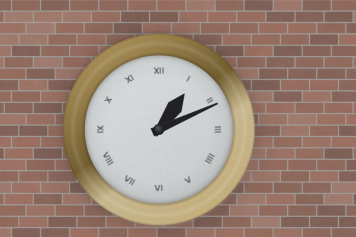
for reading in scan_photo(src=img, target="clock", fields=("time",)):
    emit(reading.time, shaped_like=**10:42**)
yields **1:11**
